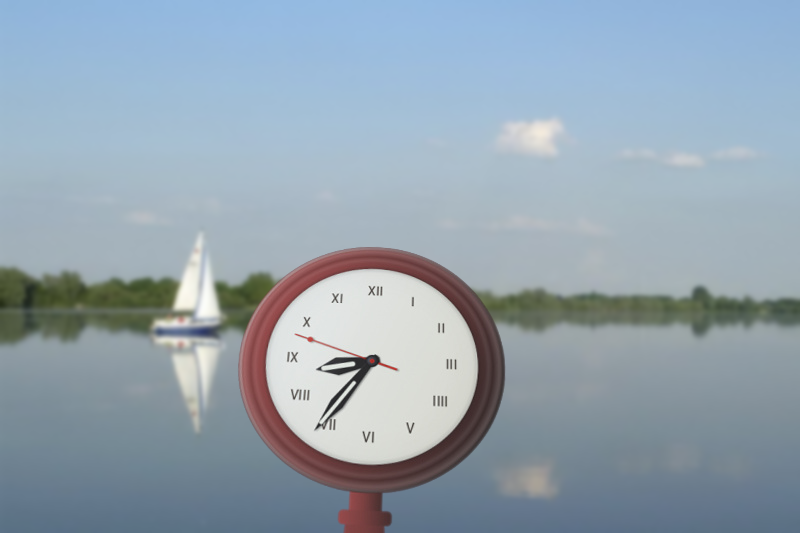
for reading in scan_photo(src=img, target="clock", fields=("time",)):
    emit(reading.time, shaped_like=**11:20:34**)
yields **8:35:48**
